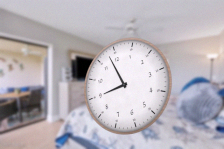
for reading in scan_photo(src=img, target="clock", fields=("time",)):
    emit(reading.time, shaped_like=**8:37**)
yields **8:58**
